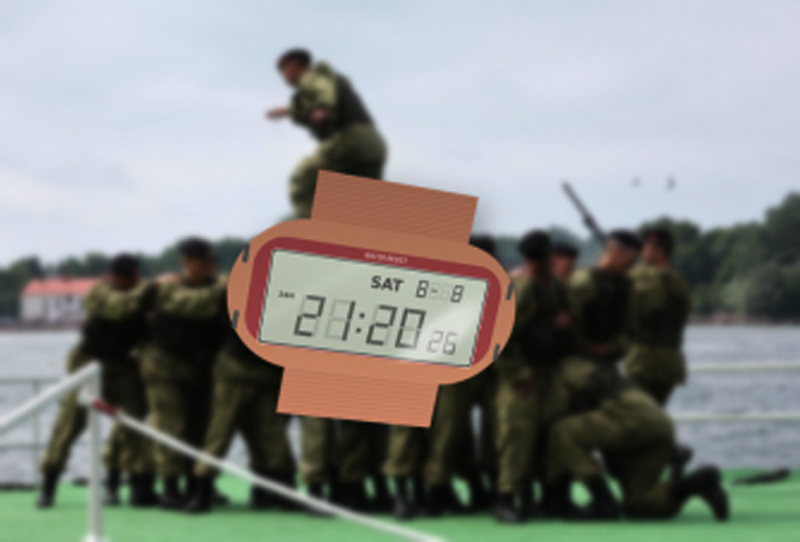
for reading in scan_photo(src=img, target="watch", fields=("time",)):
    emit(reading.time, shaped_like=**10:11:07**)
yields **21:20:26**
